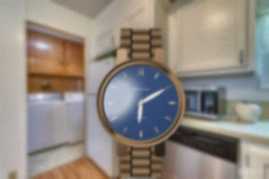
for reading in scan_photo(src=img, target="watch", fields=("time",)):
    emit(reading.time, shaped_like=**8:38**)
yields **6:10**
